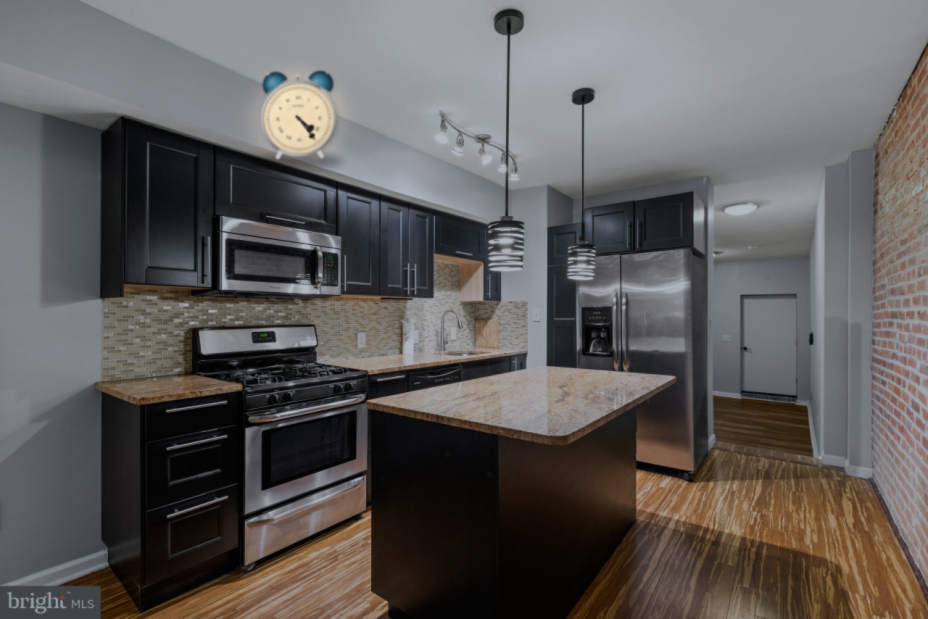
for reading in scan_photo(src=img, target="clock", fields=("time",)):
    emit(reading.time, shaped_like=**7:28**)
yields **4:24**
